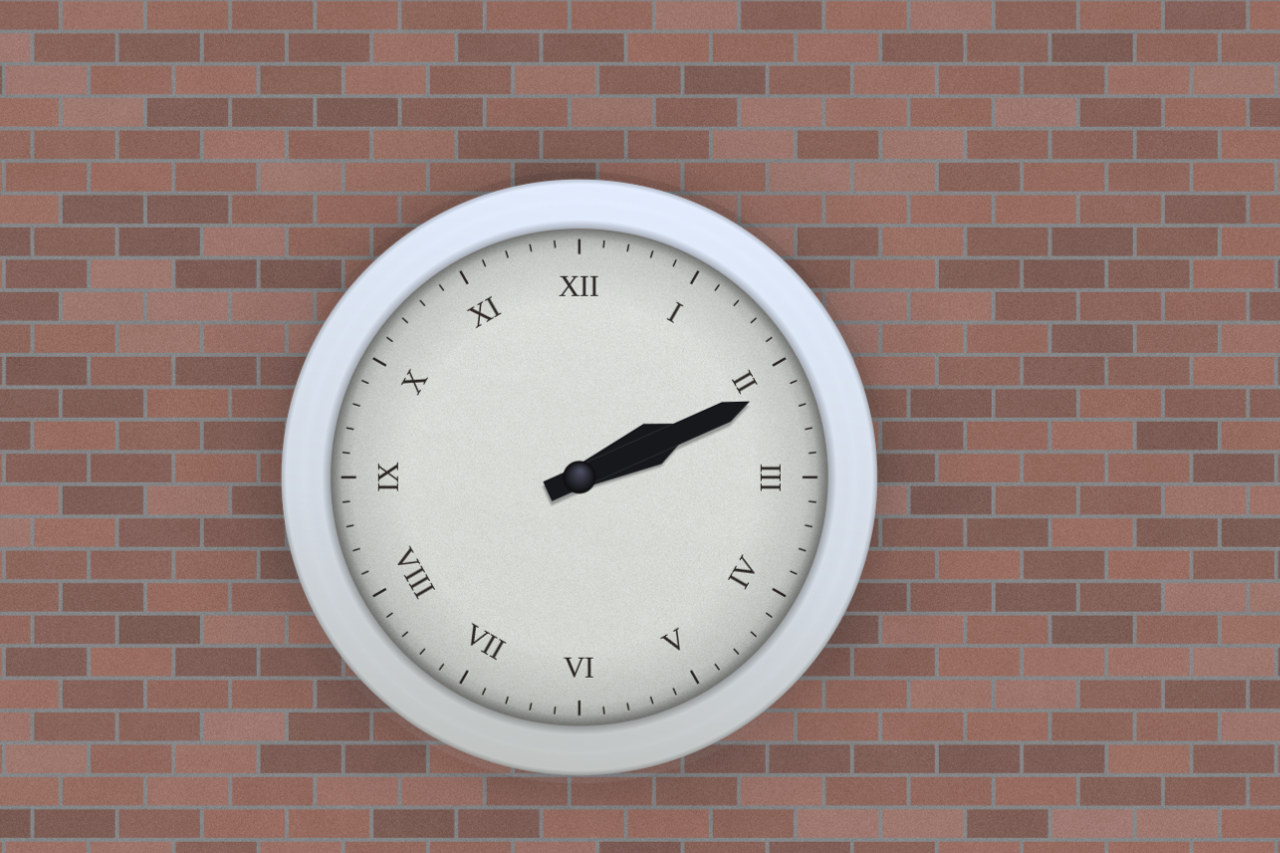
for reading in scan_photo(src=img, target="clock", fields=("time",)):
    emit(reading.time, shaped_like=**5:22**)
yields **2:11**
